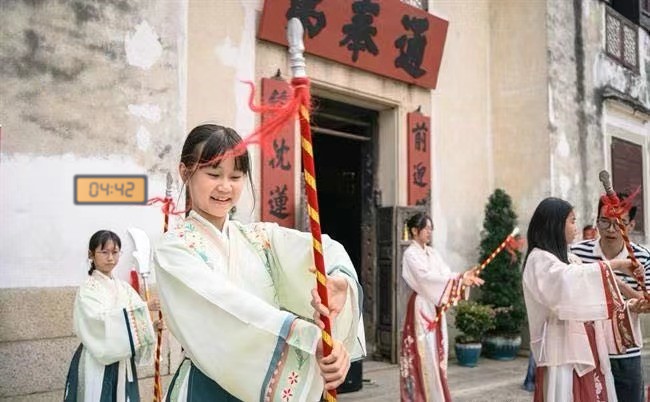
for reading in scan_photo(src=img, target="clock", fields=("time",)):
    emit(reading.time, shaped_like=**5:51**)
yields **4:42**
